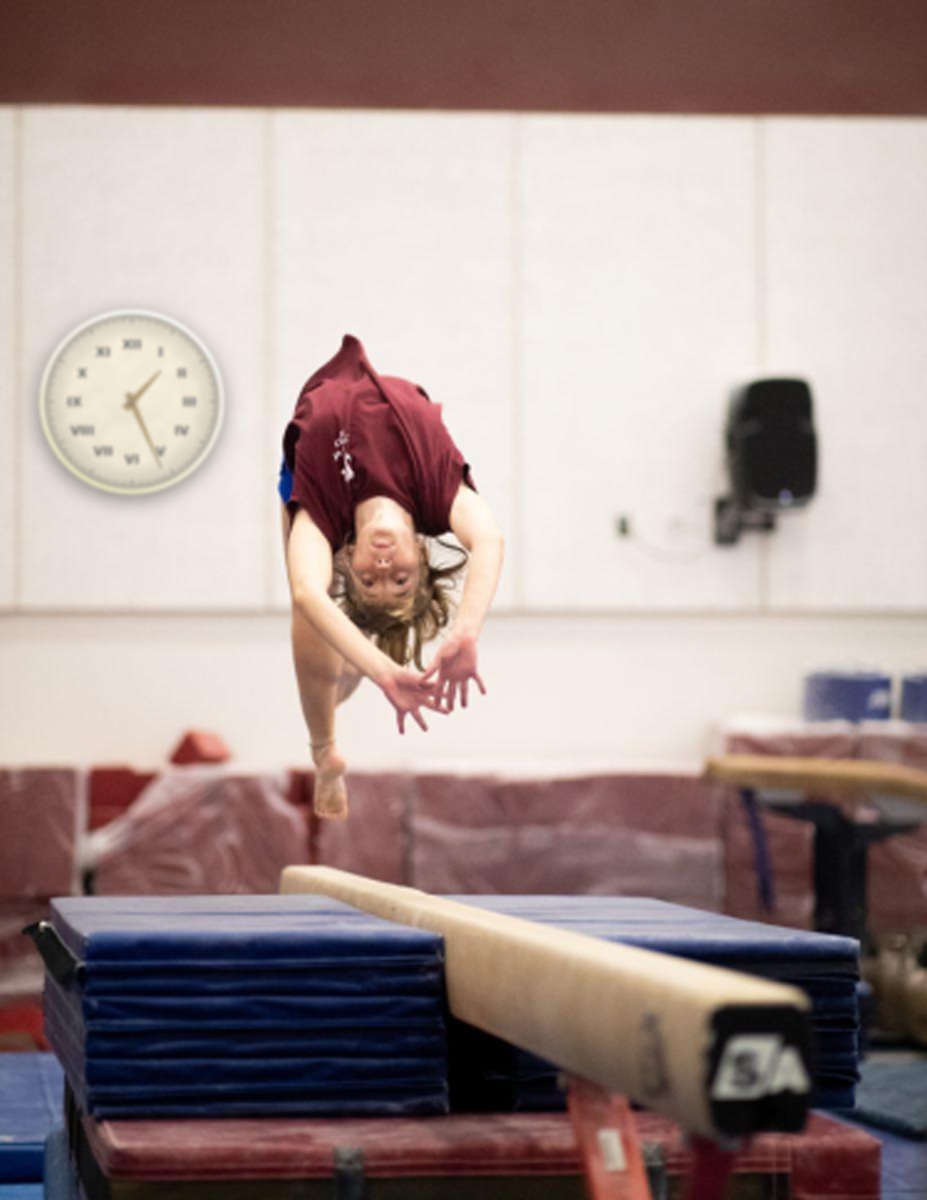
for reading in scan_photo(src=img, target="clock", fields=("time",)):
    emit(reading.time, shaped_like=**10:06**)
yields **1:26**
